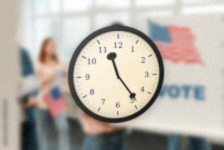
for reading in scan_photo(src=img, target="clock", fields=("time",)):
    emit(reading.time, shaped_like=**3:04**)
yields **11:24**
